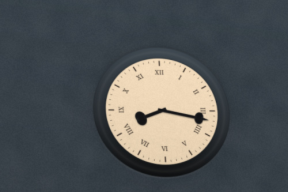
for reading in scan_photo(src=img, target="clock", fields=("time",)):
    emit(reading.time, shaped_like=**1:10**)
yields **8:17**
